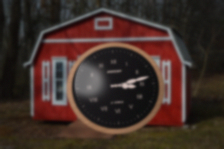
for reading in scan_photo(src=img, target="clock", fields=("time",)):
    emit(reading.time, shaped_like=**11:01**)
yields **3:13**
